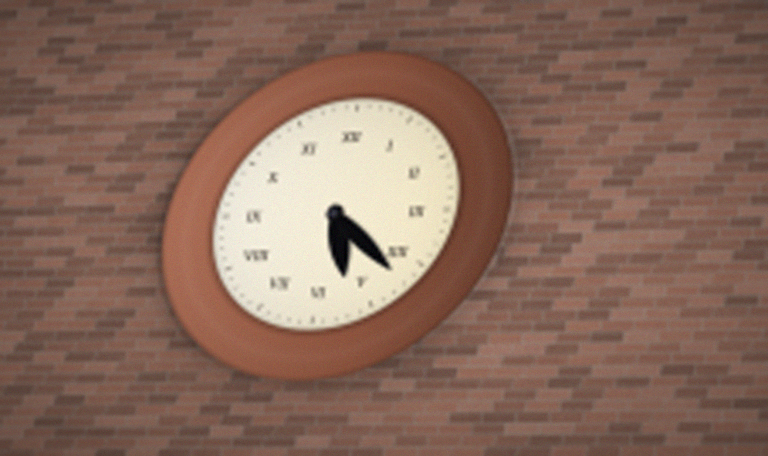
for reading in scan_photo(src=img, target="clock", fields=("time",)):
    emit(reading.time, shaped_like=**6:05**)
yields **5:22**
